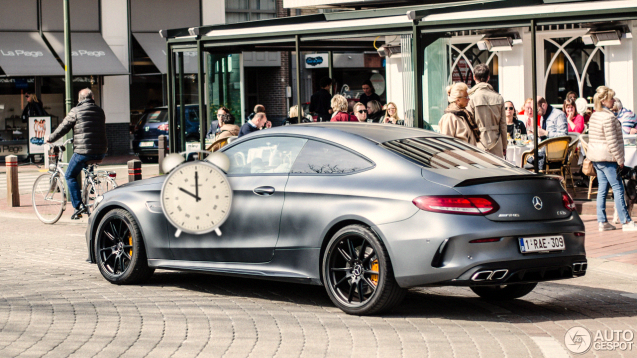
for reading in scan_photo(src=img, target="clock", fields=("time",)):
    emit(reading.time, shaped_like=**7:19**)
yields **10:00**
